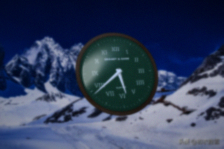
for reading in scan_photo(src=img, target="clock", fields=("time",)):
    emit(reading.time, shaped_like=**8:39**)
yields **5:39**
